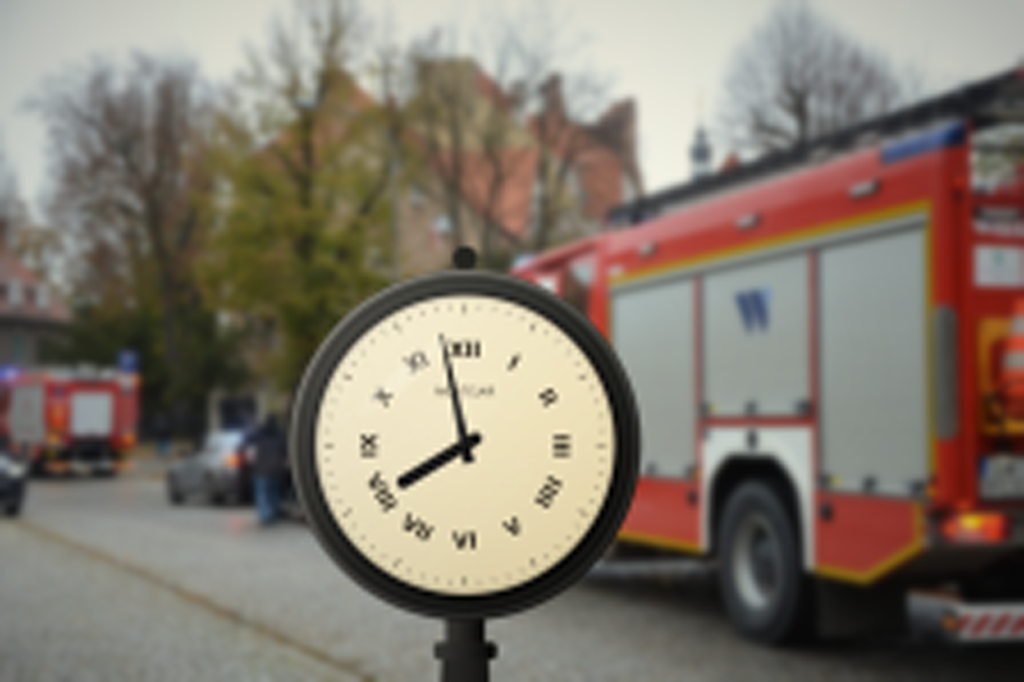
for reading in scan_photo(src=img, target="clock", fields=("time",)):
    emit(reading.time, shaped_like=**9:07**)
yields **7:58**
